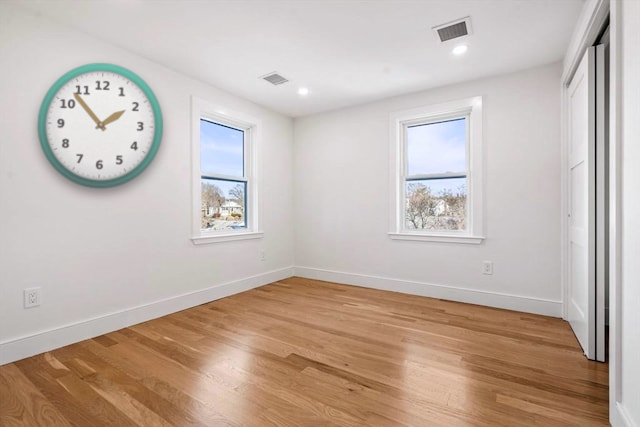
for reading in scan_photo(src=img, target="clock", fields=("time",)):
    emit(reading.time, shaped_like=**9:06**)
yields **1:53**
